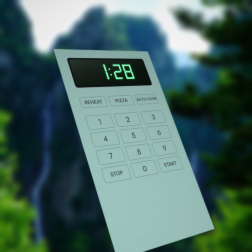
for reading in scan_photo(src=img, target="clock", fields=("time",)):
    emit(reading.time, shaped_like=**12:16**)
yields **1:28**
